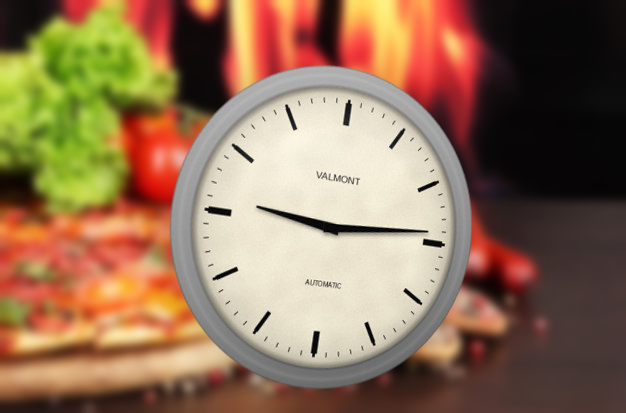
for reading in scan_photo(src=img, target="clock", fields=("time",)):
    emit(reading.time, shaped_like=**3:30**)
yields **9:14**
